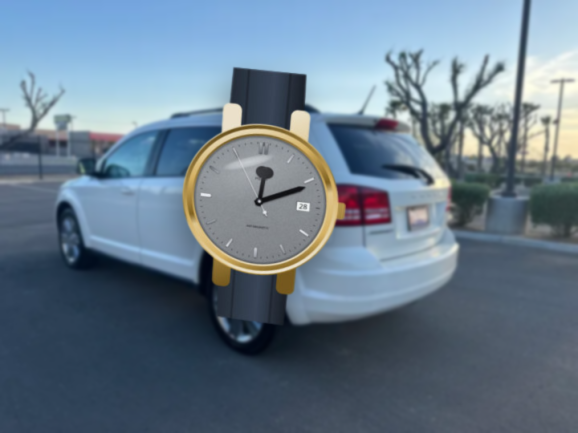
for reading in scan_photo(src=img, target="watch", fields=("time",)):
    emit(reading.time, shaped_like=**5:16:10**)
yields **12:10:55**
